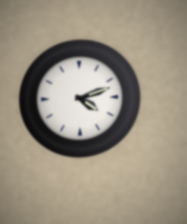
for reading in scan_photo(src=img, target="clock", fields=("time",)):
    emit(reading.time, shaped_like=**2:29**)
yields **4:12**
